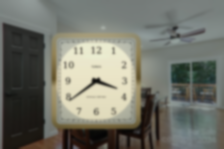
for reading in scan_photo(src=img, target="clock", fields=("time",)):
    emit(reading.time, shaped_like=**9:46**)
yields **3:39**
